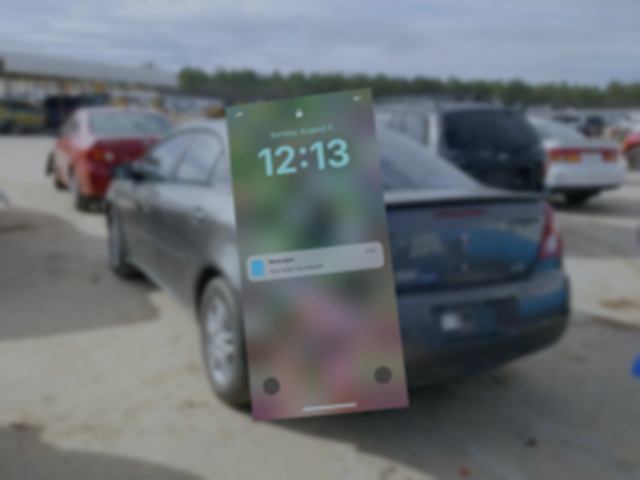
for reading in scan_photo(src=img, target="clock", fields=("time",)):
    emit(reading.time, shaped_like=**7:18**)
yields **12:13**
